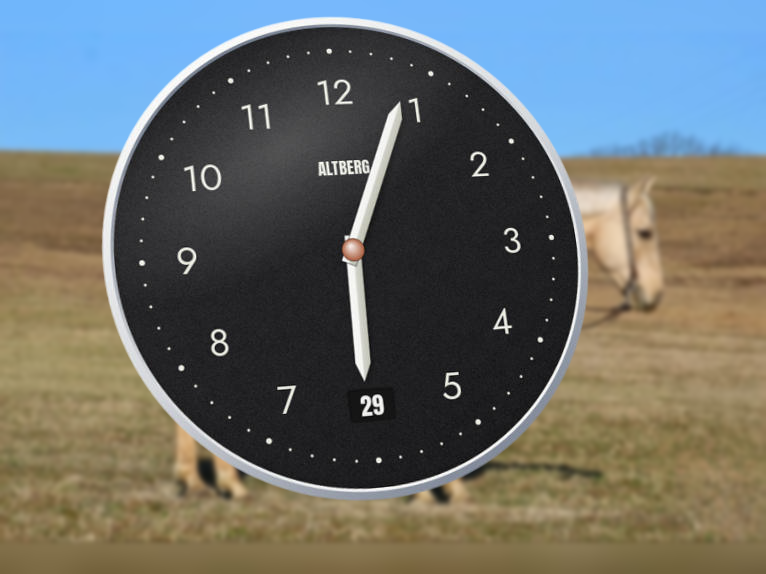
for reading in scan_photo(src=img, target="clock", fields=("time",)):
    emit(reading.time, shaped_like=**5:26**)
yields **6:04**
